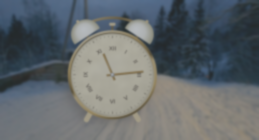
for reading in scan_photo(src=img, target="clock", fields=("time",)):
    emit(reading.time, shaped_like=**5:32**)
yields **11:14**
